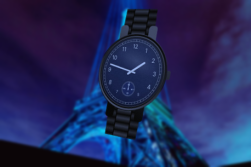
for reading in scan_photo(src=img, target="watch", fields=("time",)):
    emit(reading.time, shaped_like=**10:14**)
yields **1:47**
